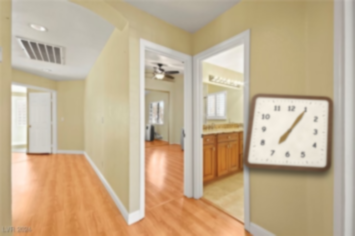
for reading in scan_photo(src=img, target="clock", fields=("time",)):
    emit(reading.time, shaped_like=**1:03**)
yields **7:05**
